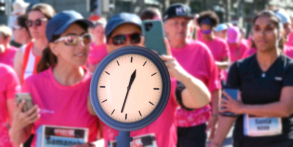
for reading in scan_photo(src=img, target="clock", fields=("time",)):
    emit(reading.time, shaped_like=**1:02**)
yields **12:32**
